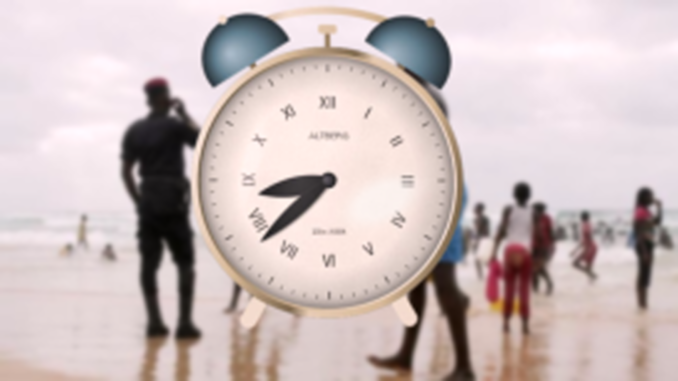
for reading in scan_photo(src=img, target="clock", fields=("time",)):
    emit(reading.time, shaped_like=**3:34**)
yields **8:38**
